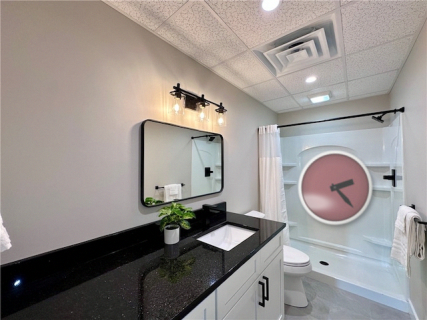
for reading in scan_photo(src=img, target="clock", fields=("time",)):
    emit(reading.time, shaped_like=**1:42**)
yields **2:23**
